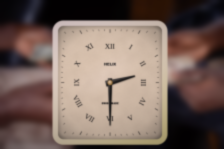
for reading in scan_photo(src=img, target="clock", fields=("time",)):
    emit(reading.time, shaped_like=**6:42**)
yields **2:30**
